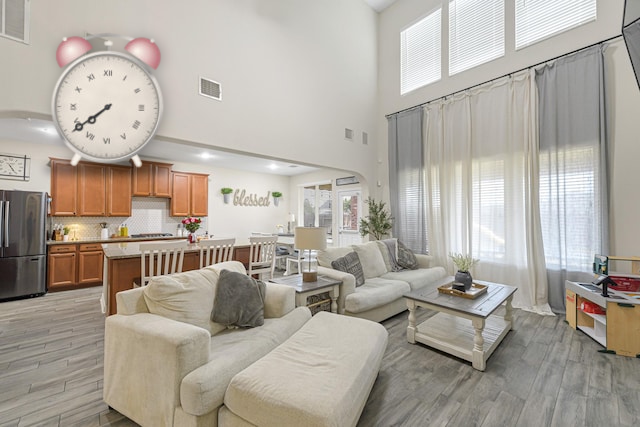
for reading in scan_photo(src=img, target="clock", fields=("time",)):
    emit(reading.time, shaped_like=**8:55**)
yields **7:39**
